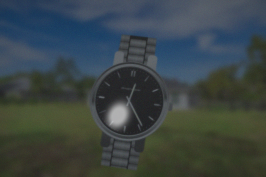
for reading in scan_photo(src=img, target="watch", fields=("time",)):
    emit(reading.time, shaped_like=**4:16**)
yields **12:24**
